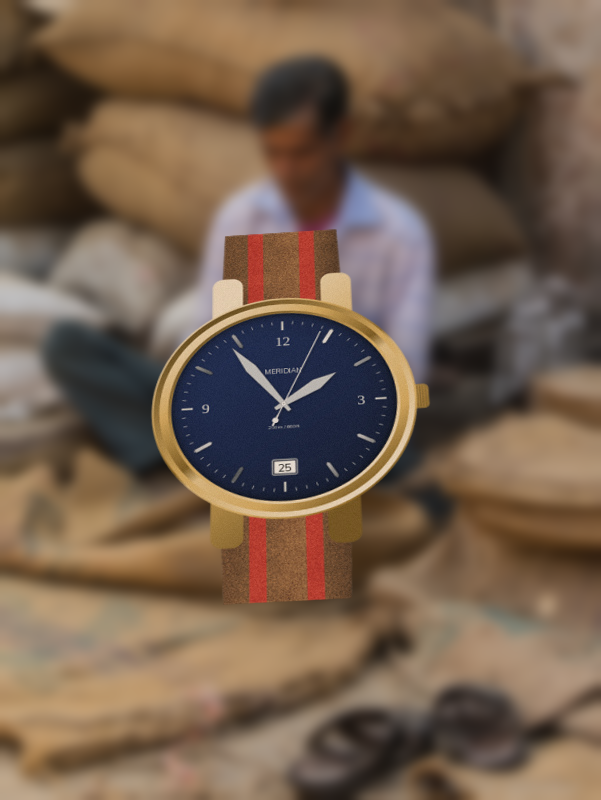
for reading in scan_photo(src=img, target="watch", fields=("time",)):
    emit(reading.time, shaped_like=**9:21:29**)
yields **1:54:04**
